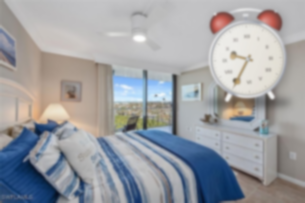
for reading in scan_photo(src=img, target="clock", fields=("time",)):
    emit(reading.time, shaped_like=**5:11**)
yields **9:35**
